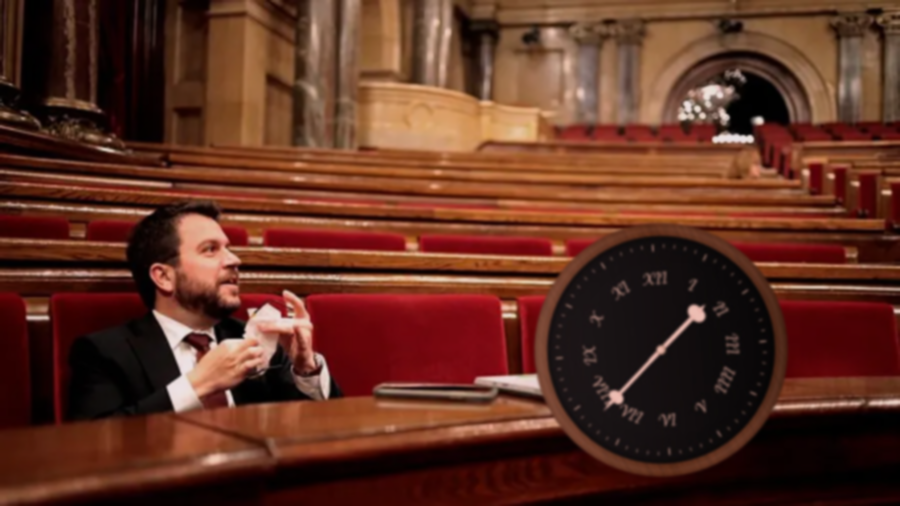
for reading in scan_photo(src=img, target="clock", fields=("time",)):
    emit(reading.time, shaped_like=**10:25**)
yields **1:38**
